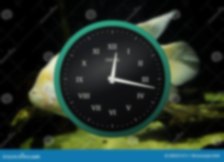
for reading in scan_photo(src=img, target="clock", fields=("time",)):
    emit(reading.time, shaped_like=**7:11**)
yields **12:17**
